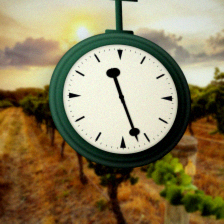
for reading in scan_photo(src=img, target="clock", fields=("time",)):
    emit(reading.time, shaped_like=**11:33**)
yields **11:27**
